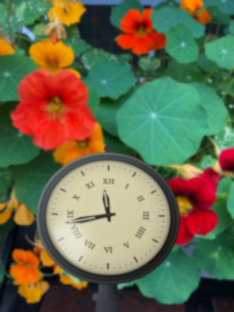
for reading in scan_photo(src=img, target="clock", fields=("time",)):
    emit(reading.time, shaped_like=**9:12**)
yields **11:43**
